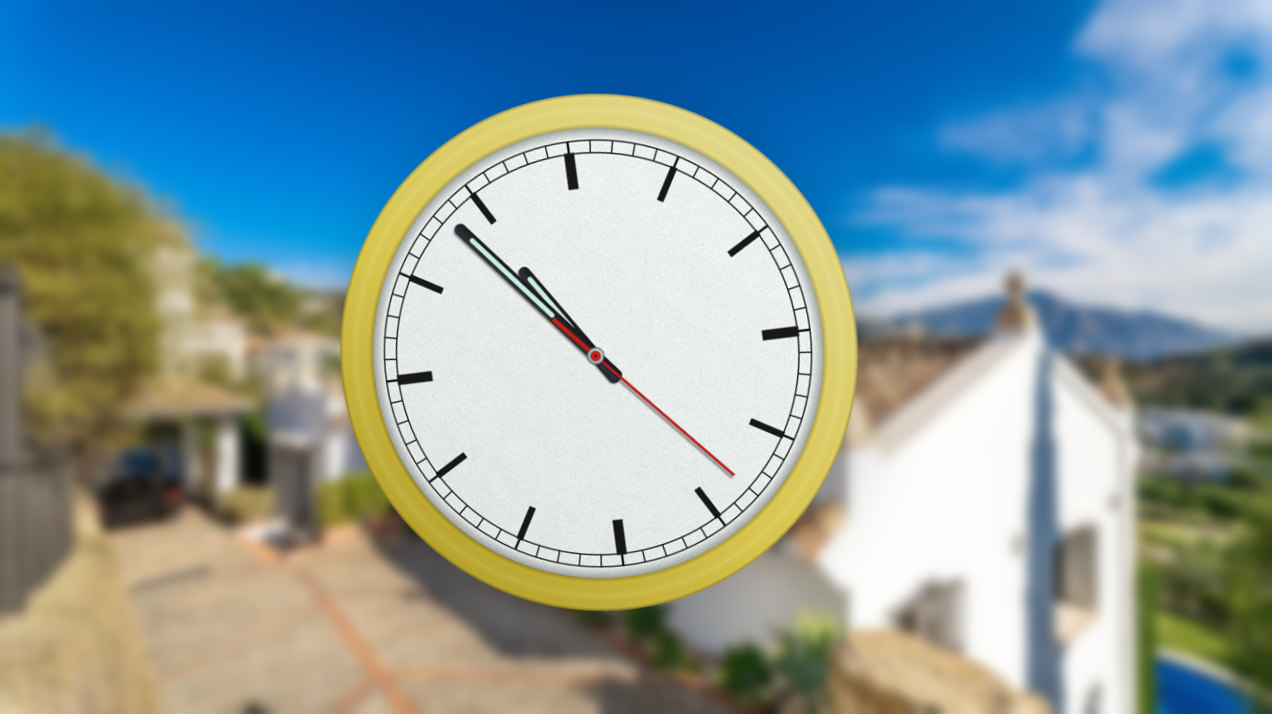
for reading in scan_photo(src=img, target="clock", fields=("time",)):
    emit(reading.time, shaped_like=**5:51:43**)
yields **10:53:23**
